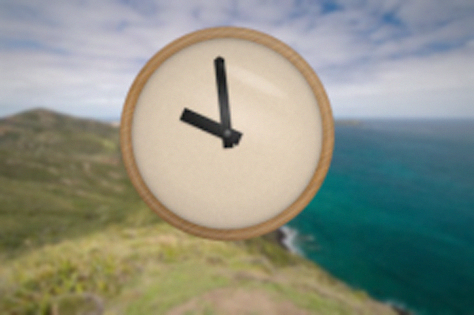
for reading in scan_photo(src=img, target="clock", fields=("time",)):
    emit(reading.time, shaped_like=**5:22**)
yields **10:00**
